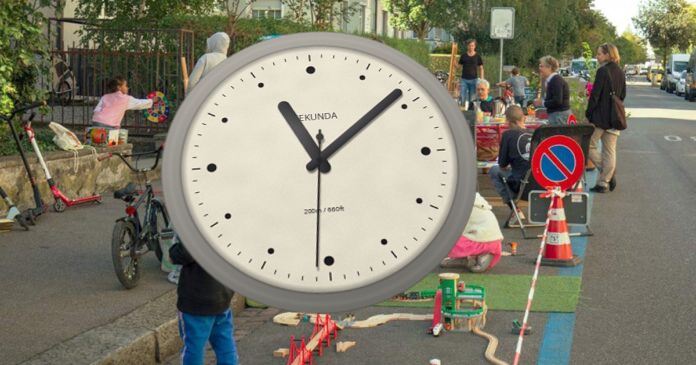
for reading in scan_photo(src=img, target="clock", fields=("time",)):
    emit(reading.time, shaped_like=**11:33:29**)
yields **11:08:31**
